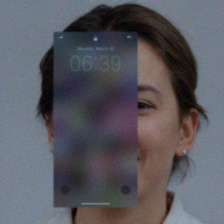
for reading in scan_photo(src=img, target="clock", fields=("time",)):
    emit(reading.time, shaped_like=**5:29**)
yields **6:39**
